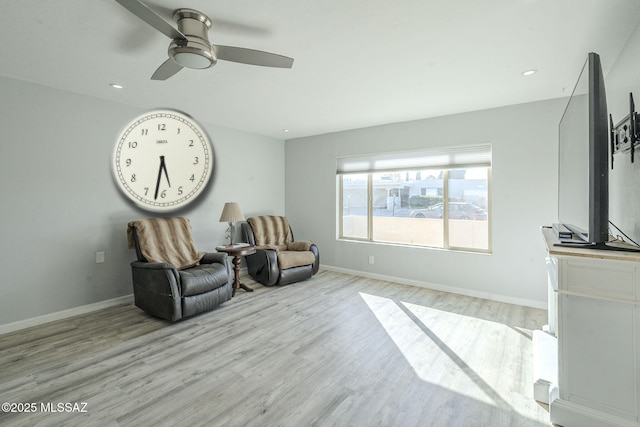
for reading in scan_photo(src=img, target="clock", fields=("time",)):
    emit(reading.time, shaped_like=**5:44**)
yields **5:32**
